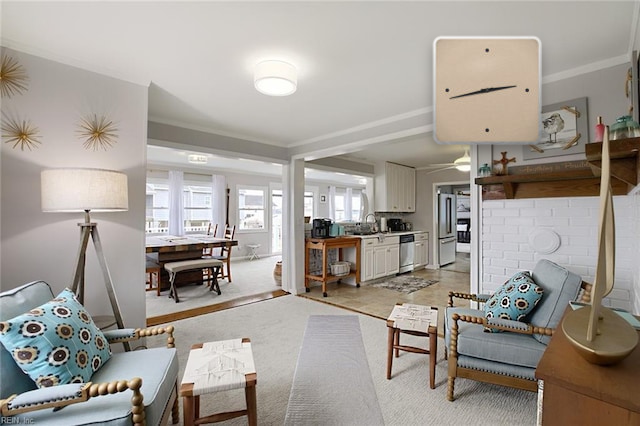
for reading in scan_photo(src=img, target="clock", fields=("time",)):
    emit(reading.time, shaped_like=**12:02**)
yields **2:43**
